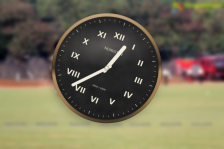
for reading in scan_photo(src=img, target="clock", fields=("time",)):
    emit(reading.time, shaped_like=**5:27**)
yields **12:37**
